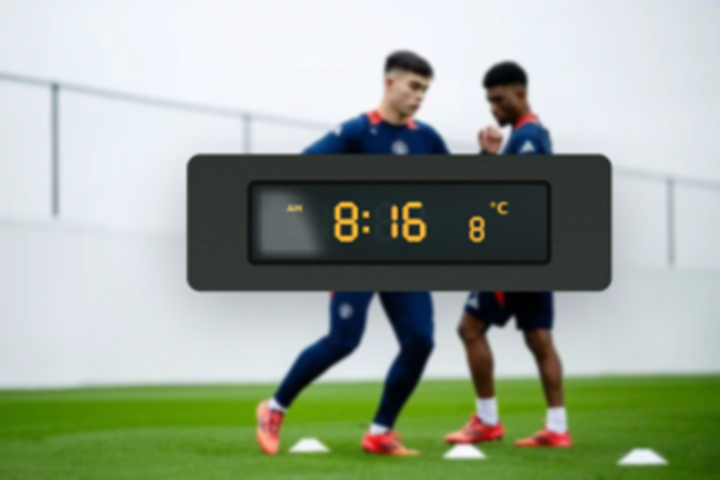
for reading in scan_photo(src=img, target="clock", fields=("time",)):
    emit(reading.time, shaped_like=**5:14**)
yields **8:16**
